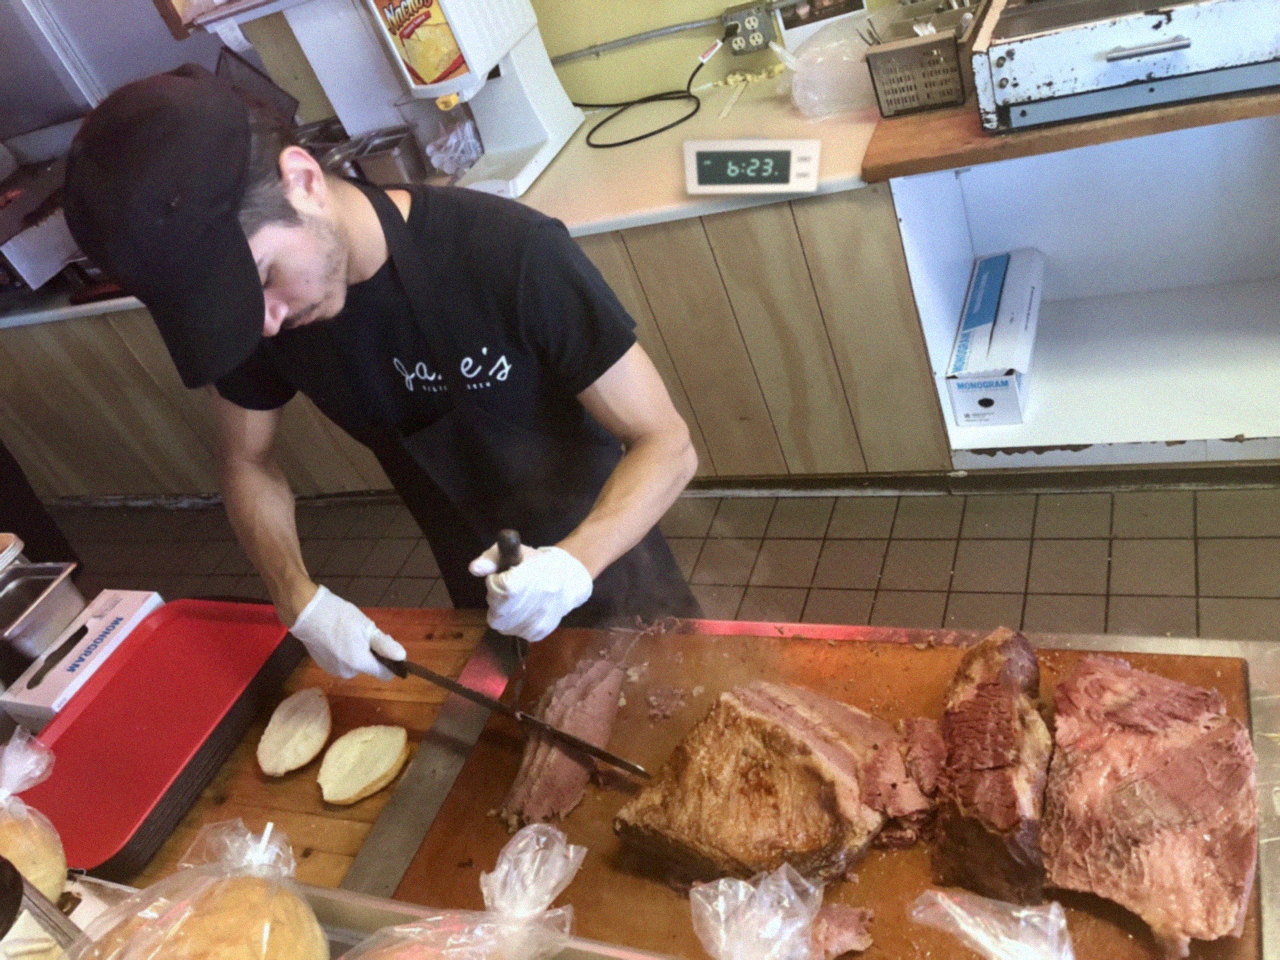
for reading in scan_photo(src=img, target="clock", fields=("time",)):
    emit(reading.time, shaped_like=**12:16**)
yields **6:23**
